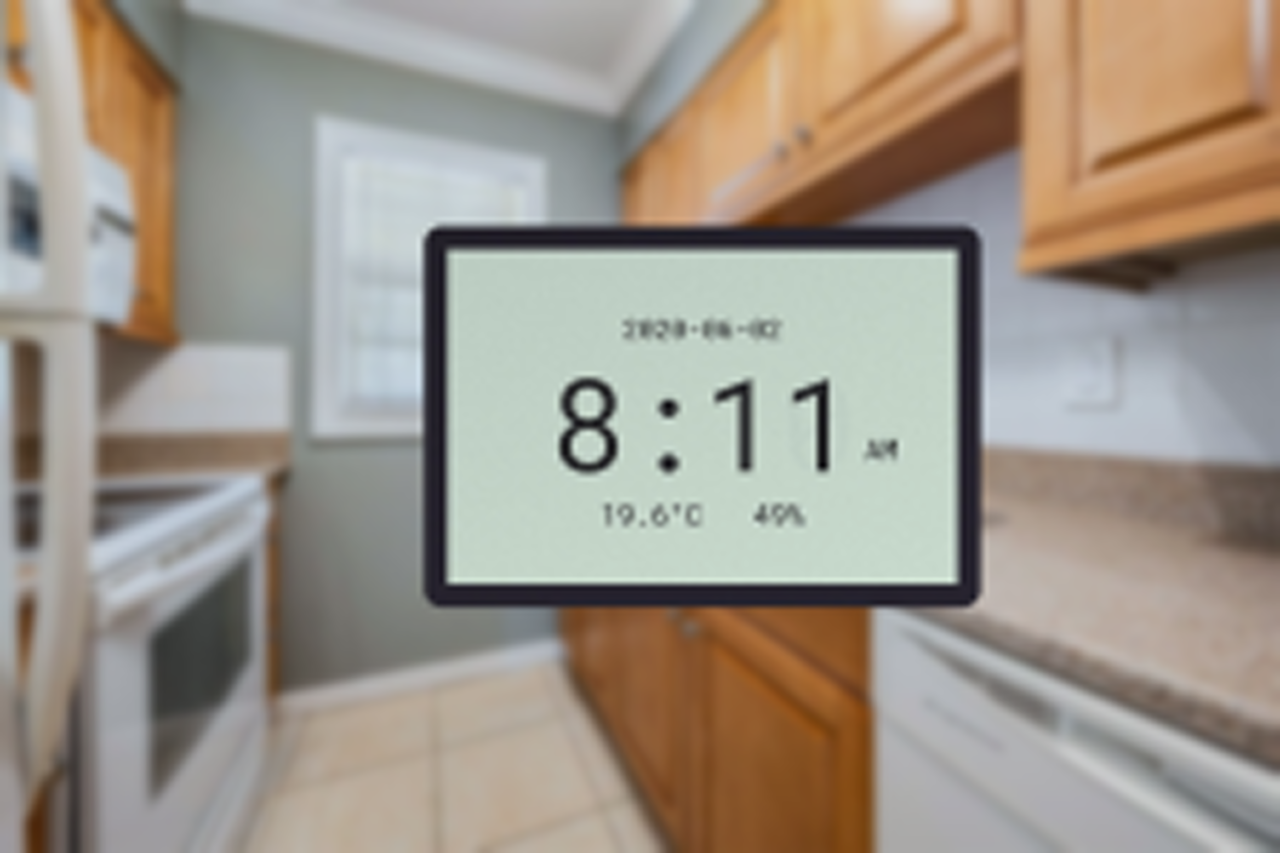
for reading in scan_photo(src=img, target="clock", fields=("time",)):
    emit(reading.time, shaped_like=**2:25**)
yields **8:11**
